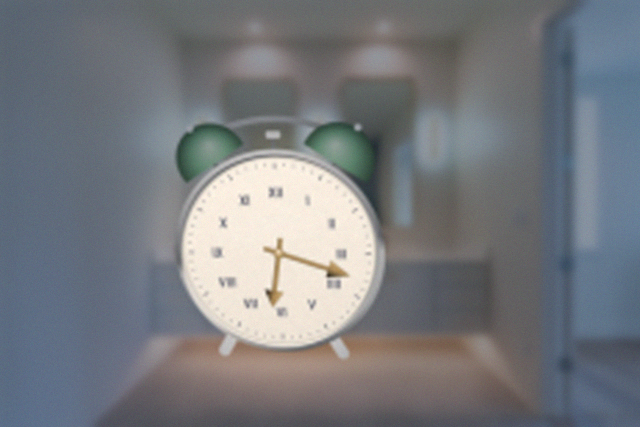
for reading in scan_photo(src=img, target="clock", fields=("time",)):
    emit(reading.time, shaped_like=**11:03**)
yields **6:18**
